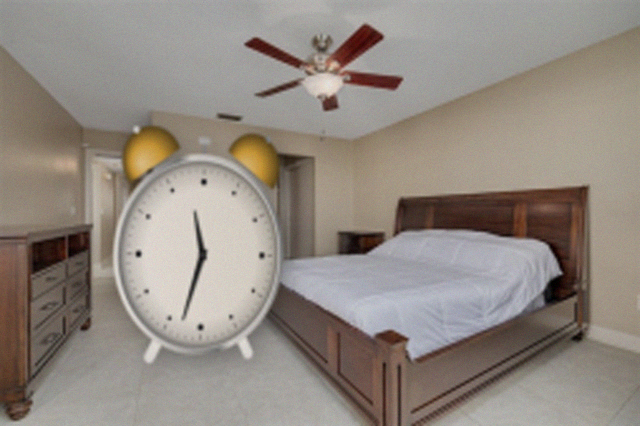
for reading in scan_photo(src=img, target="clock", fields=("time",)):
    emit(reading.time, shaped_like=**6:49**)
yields **11:33**
